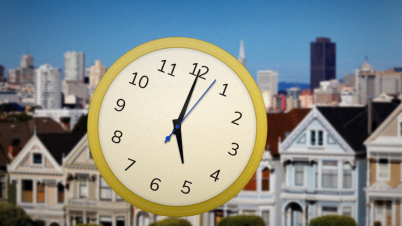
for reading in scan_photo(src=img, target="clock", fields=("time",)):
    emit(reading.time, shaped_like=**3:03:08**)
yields **5:00:03**
